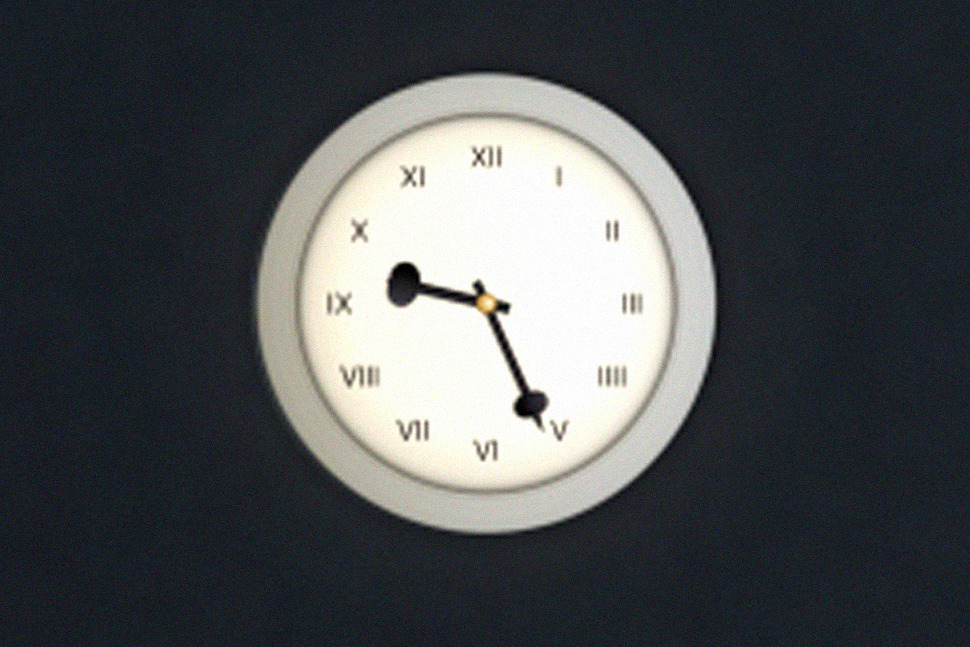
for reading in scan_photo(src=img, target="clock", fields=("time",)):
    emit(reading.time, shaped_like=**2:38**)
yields **9:26**
